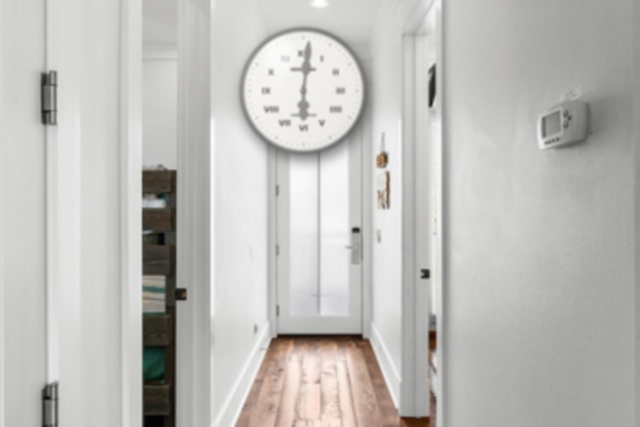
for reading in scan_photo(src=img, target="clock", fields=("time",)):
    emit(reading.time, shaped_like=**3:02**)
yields **6:01**
